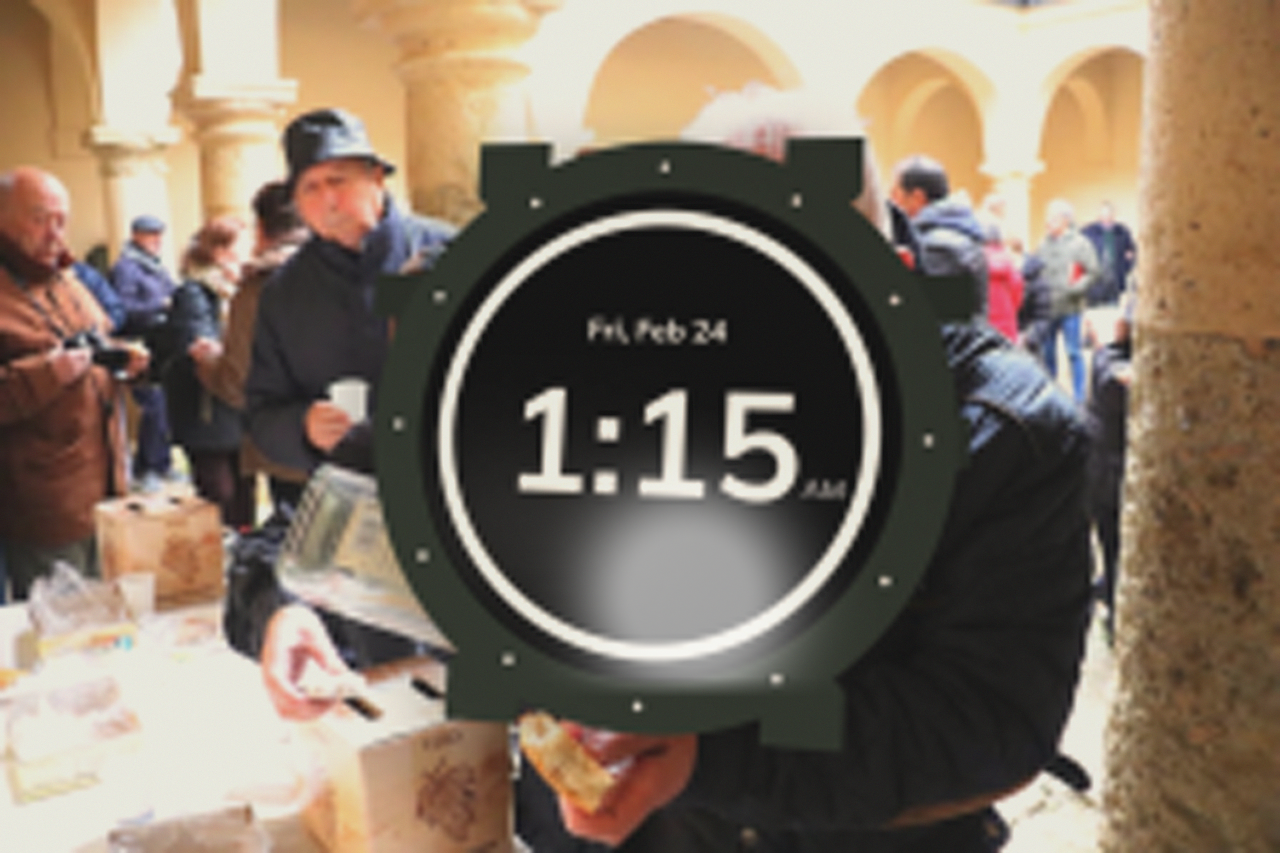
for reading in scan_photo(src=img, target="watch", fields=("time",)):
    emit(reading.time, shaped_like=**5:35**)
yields **1:15**
